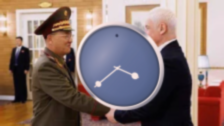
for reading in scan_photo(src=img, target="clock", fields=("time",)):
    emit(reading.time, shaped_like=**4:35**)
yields **3:38**
